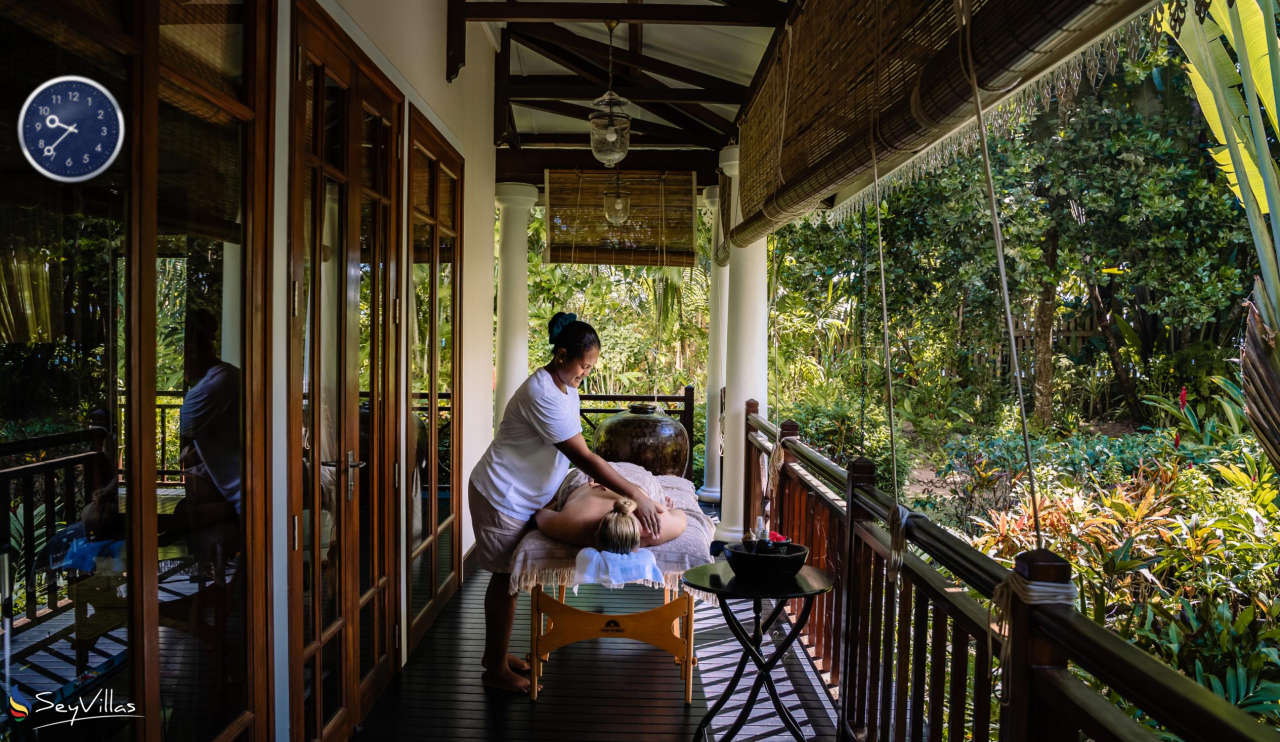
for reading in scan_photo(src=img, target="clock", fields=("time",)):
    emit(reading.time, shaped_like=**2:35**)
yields **9:37**
